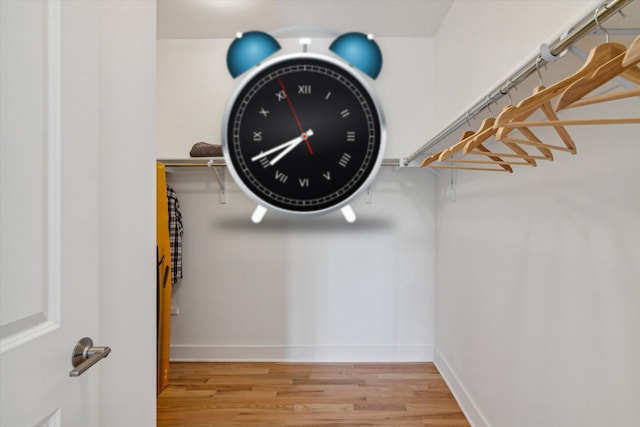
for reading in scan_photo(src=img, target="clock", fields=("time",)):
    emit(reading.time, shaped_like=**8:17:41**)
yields **7:40:56**
